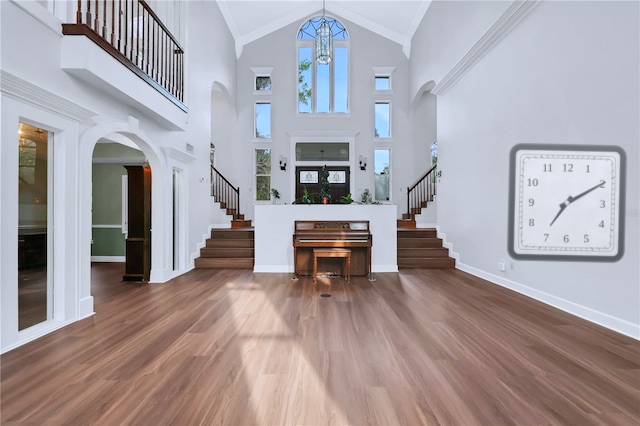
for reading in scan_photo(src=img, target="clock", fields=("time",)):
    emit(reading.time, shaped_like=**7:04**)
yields **7:10**
